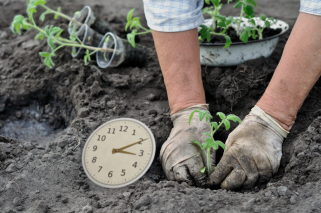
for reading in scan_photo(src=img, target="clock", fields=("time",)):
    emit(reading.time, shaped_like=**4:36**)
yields **3:10**
